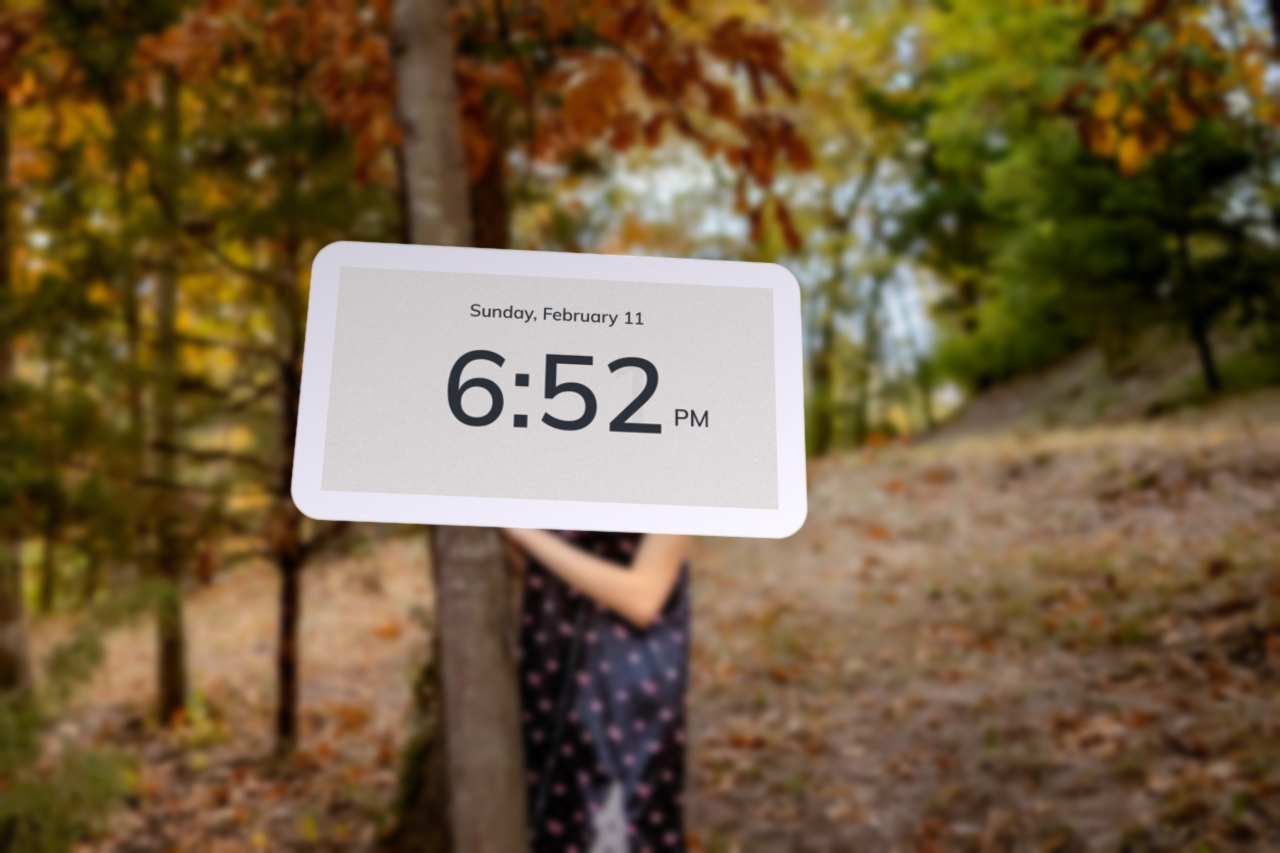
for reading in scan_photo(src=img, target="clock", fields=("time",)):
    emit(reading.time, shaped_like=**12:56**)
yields **6:52**
